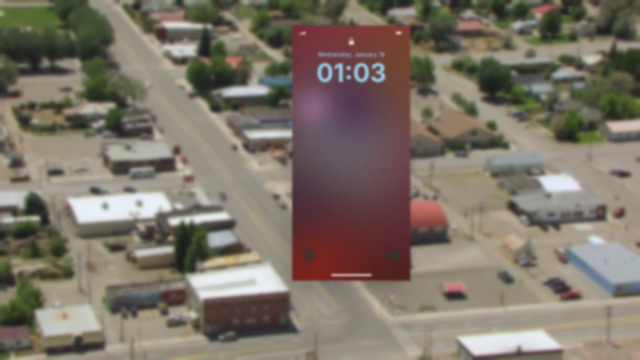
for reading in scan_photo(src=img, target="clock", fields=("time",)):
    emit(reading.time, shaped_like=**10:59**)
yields **1:03**
